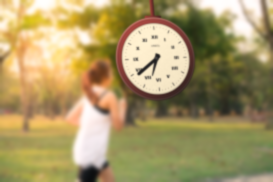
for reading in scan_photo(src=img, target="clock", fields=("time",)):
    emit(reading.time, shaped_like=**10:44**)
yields **6:39**
